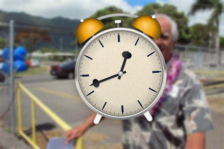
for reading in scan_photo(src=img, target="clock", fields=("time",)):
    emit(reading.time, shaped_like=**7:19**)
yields **12:42**
